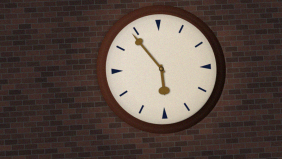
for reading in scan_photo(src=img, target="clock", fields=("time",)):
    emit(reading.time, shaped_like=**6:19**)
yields **5:54**
